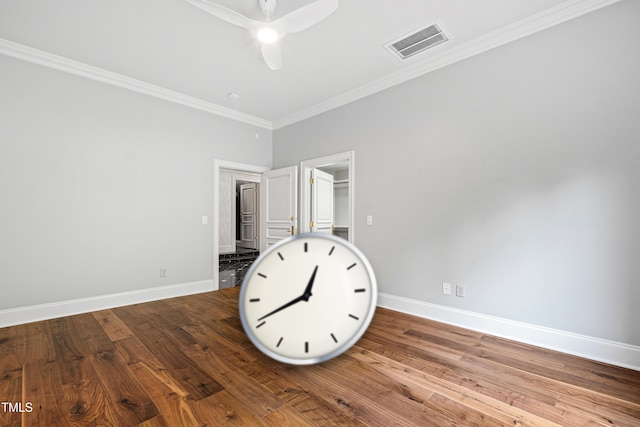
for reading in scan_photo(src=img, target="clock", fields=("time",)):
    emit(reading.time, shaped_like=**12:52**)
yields **12:41**
